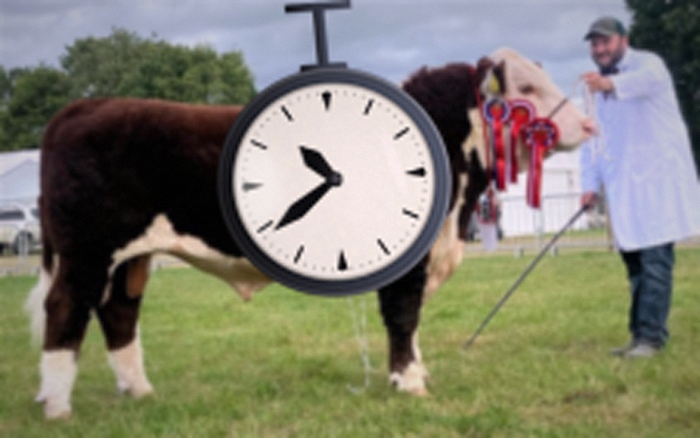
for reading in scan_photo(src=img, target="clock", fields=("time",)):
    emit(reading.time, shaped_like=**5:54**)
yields **10:39**
